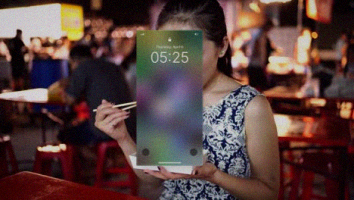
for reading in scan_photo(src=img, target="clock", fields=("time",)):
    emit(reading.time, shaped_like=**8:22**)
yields **5:25**
